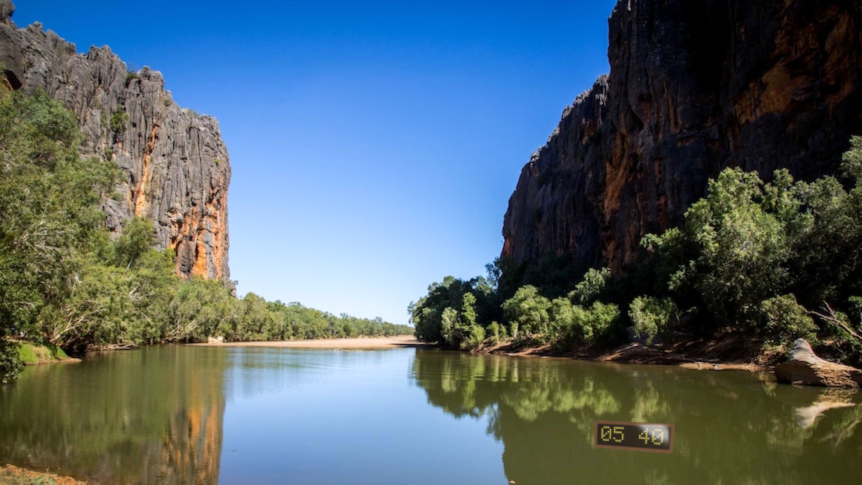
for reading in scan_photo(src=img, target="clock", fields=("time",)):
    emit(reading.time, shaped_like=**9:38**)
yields **5:40**
